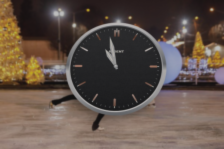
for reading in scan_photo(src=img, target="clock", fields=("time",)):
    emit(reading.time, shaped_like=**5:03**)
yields **10:58**
